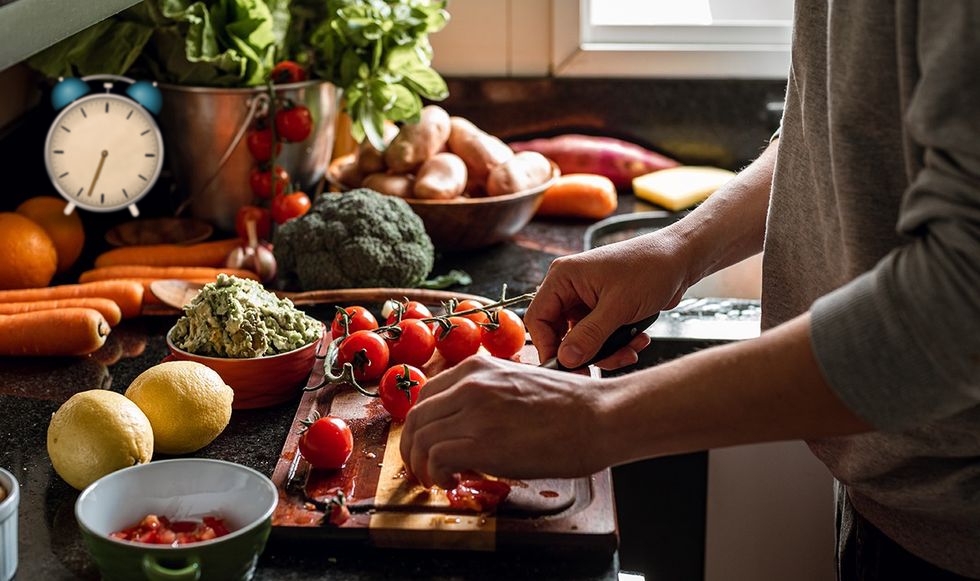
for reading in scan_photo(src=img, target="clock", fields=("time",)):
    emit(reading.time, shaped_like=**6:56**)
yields **6:33**
